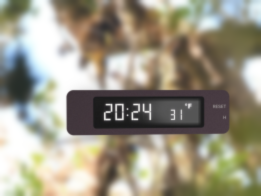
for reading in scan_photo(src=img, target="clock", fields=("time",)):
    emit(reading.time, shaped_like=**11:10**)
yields **20:24**
